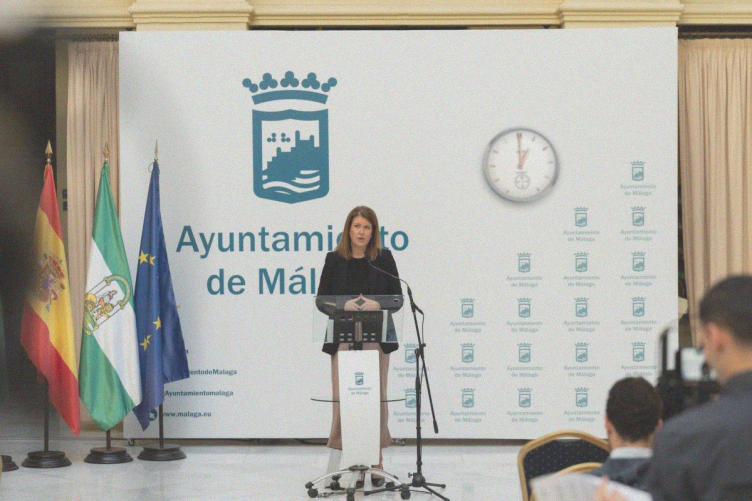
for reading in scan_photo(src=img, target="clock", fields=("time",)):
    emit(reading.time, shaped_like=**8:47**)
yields **1:00**
